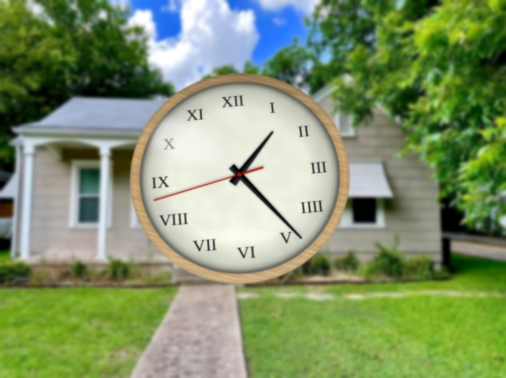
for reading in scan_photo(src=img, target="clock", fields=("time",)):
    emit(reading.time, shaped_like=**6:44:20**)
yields **1:23:43**
